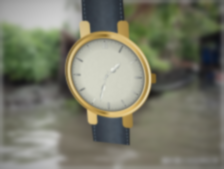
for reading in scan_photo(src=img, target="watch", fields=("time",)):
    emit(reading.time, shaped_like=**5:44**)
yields **1:33**
